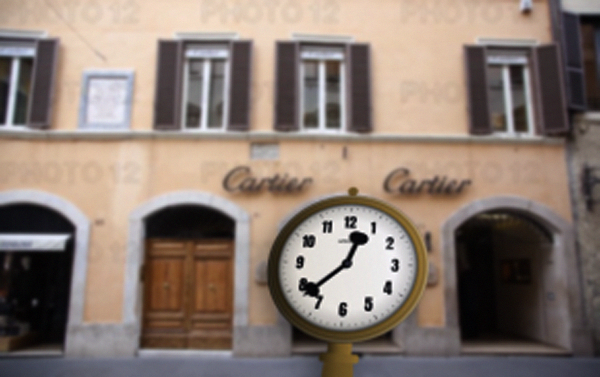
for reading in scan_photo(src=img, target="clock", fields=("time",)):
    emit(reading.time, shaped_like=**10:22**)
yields **12:38**
